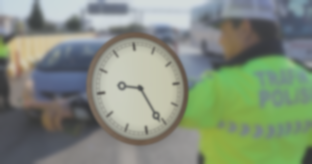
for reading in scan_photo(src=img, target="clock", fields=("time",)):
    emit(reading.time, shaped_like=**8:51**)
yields **9:26**
